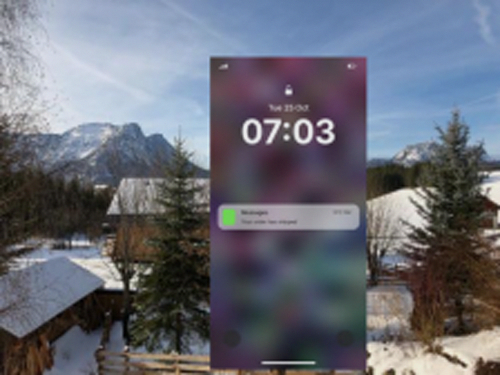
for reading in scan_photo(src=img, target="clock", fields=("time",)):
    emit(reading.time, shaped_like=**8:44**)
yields **7:03**
